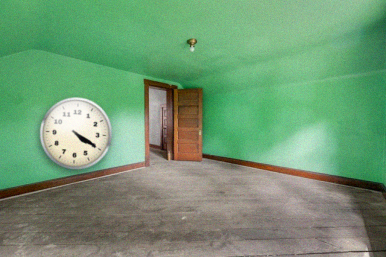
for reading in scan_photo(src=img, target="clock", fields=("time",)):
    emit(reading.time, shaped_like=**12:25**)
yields **4:20**
